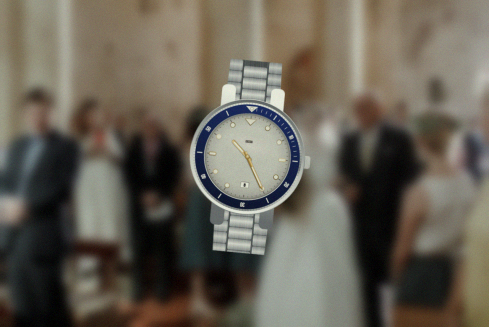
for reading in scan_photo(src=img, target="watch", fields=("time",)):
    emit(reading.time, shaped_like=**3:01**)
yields **10:25**
